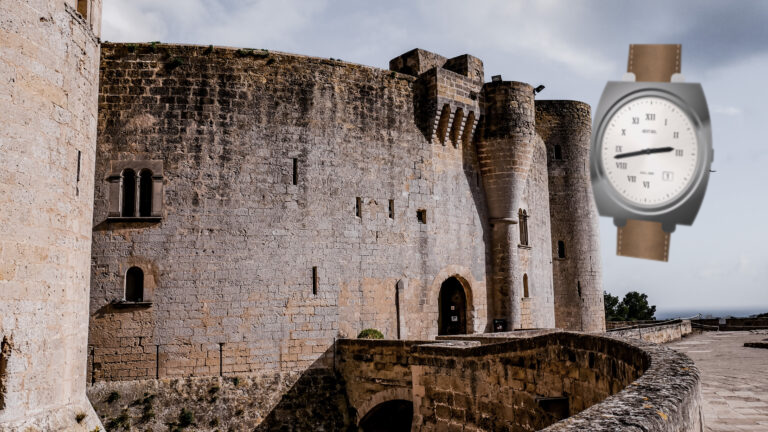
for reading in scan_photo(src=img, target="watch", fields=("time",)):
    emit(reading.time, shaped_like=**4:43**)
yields **2:43**
